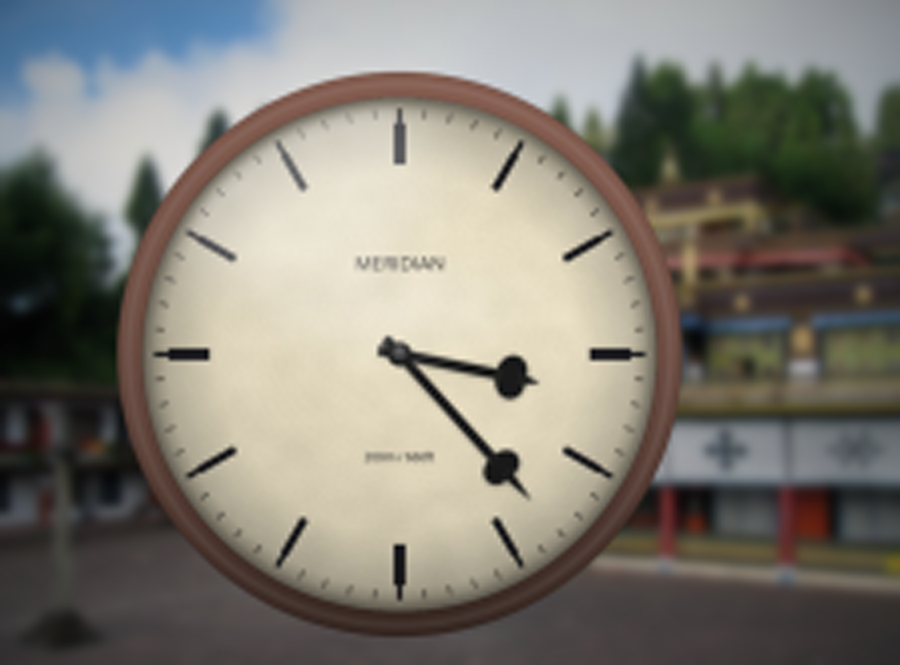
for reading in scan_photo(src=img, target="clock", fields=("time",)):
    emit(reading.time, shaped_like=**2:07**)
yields **3:23**
